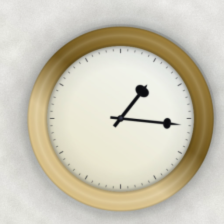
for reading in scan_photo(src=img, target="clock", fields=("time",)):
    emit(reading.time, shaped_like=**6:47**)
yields **1:16**
